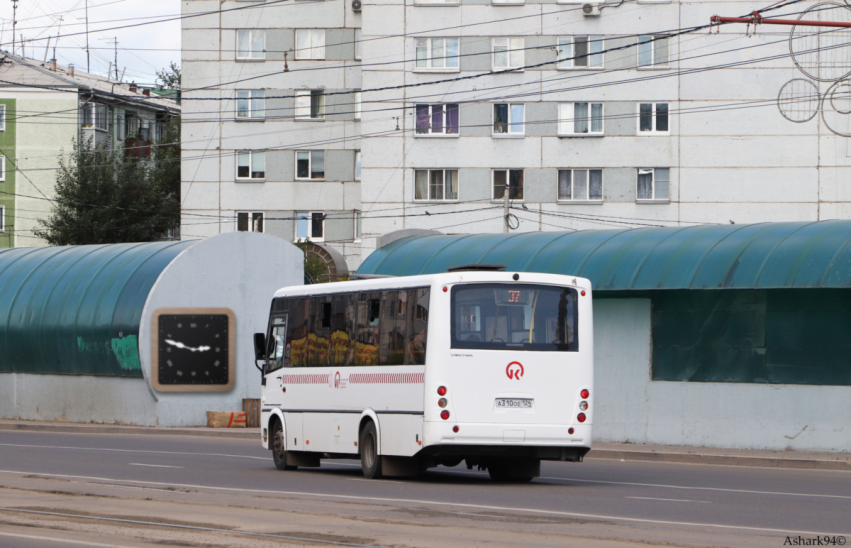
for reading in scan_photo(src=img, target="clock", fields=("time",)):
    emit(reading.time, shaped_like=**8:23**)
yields **2:48**
